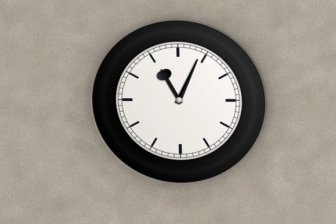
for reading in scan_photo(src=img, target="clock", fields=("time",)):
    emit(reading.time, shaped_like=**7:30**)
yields **11:04**
